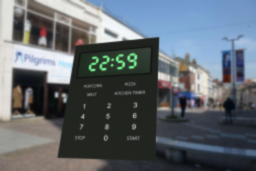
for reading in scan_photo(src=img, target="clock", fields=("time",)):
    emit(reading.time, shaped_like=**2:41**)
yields **22:59**
